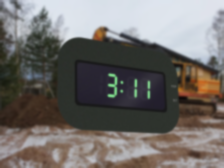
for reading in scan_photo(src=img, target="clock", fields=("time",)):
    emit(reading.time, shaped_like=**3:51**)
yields **3:11**
